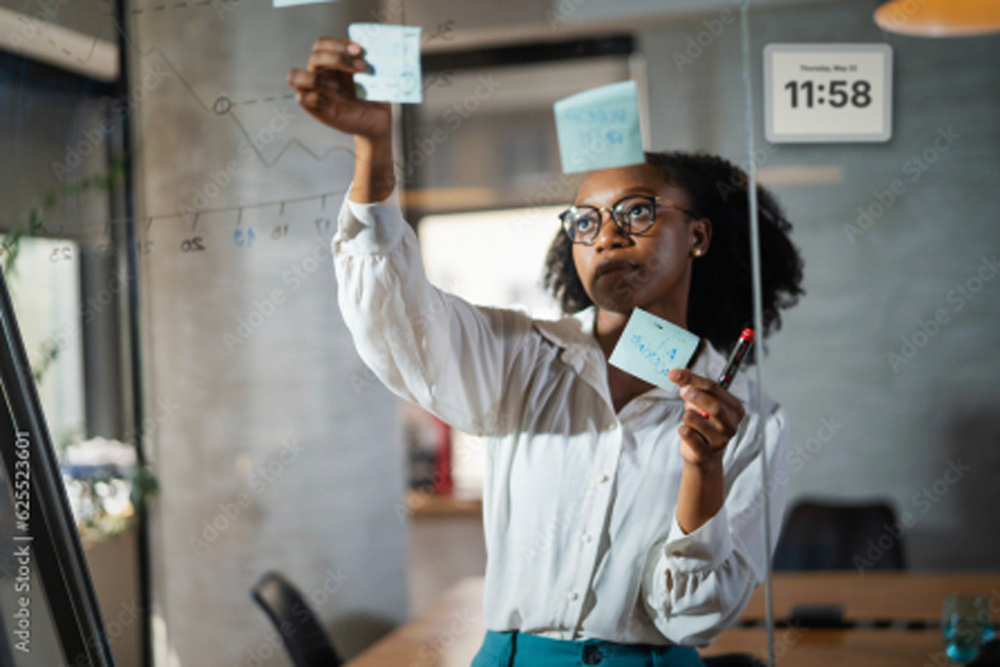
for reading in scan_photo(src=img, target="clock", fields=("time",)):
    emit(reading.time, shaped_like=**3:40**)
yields **11:58**
